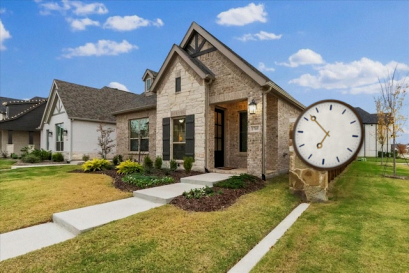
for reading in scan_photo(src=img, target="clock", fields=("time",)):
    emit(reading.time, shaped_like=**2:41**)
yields **6:52**
